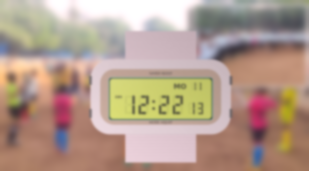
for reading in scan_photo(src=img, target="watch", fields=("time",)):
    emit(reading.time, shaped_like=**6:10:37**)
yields **12:22:13**
